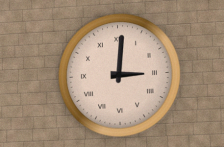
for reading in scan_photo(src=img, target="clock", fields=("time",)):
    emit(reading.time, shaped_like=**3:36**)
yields **3:01**
